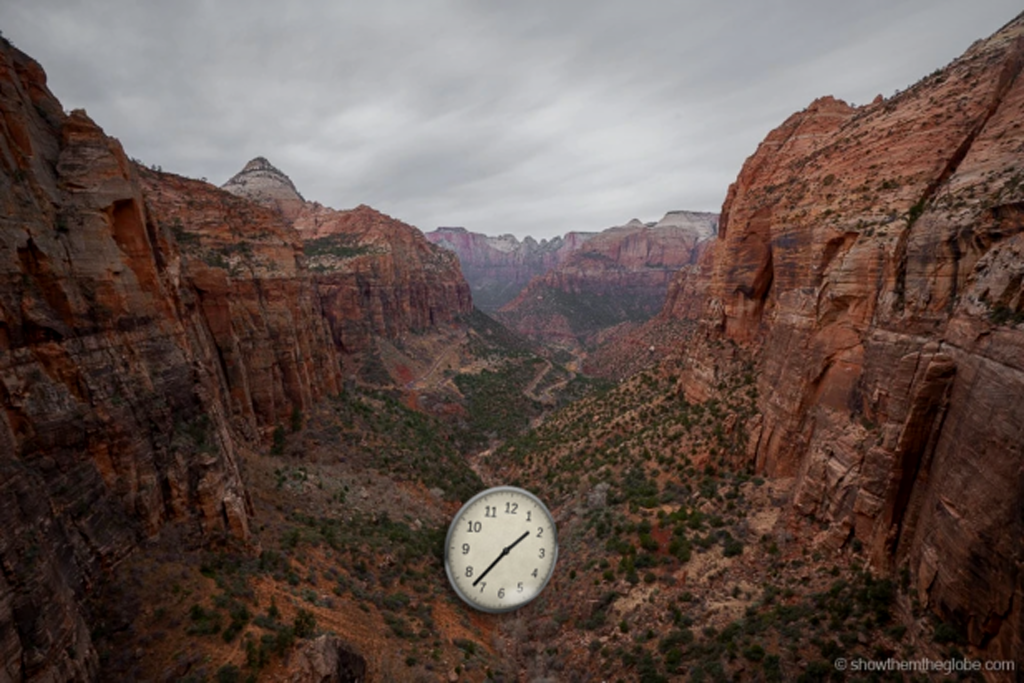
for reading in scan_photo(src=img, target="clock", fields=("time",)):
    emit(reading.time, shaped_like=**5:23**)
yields **1:37**
